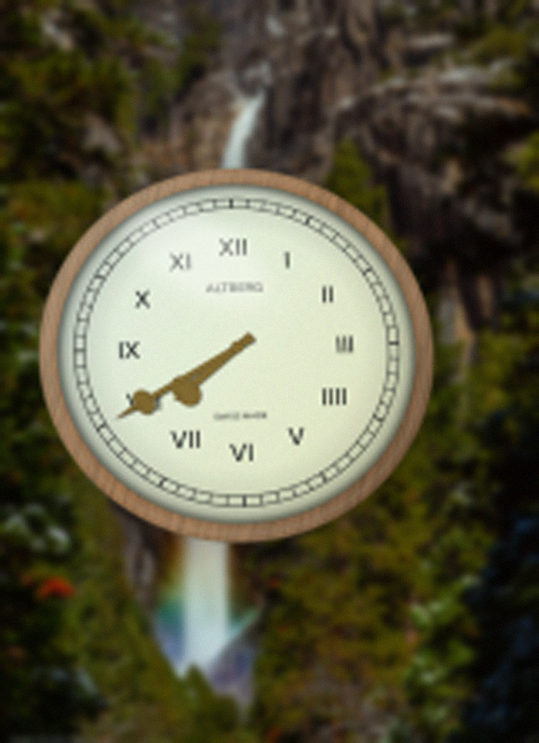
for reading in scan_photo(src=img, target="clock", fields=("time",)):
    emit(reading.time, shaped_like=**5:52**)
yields **7:40**
